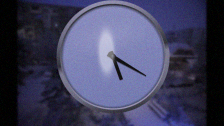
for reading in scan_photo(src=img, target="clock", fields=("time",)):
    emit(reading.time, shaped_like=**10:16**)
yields **5:20**
